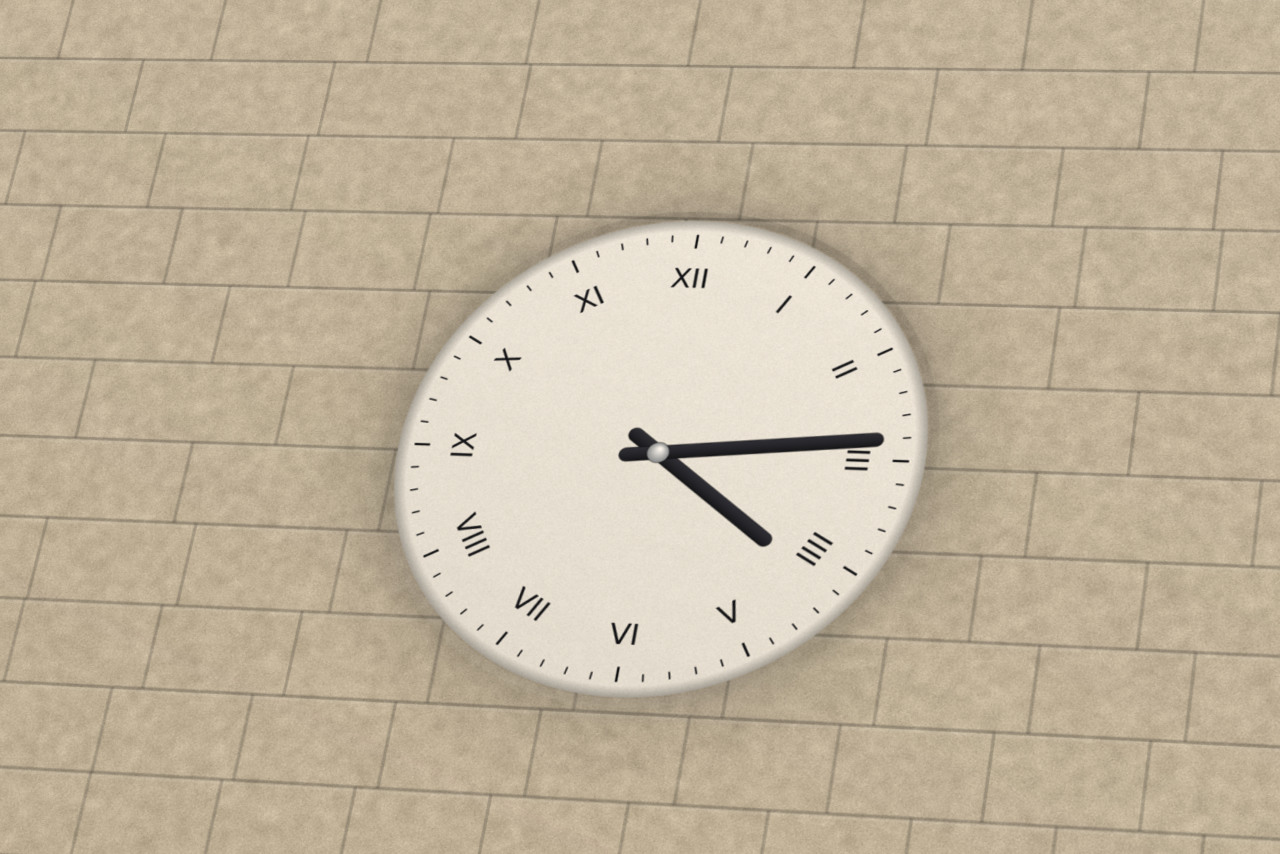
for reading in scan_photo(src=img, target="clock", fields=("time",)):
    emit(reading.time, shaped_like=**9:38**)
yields **4:14**
